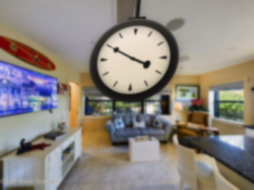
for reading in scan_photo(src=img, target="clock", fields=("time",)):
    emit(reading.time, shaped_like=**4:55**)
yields **3:50**
